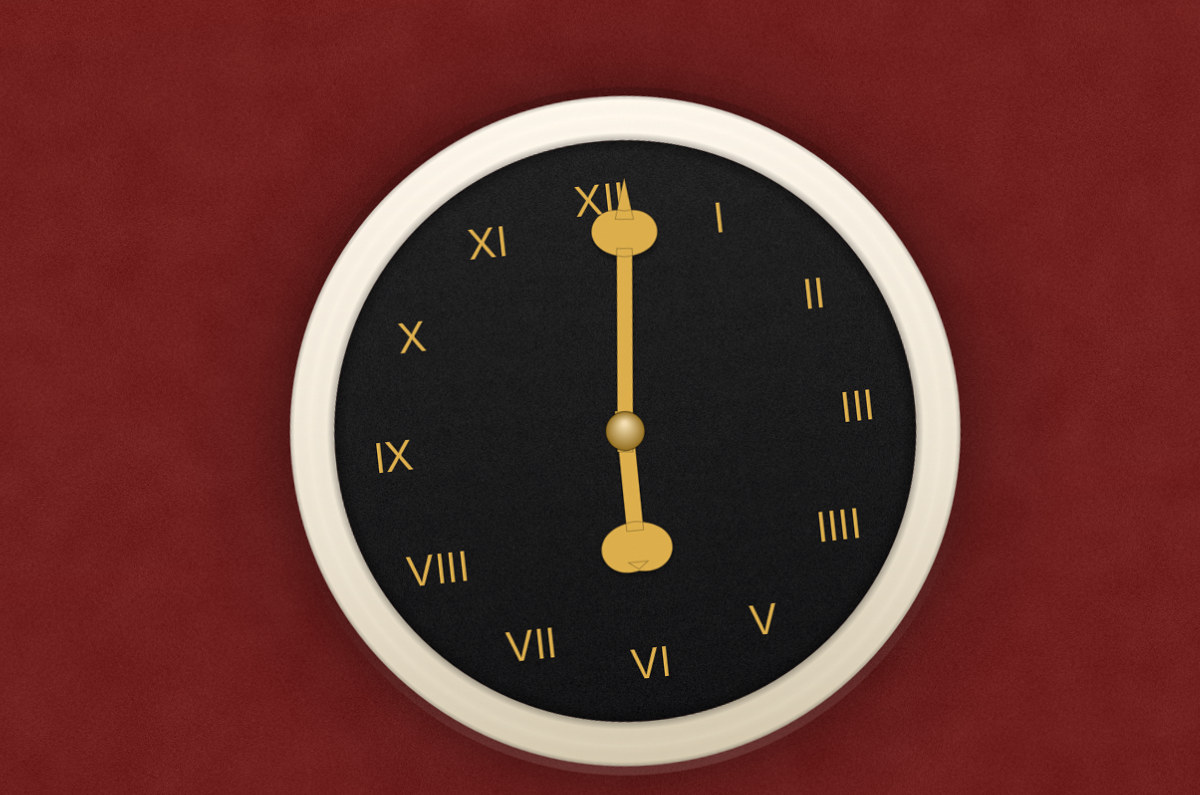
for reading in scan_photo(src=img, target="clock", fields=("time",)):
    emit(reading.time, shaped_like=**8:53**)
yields **6:01**
